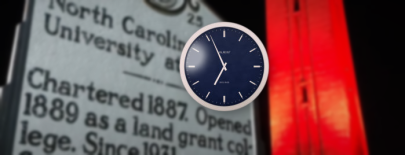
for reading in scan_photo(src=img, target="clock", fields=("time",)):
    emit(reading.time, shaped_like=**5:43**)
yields **6:56**
